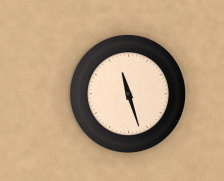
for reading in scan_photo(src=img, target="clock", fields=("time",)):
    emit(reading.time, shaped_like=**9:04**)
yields **11:27**
